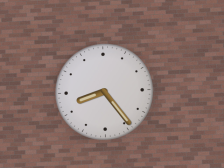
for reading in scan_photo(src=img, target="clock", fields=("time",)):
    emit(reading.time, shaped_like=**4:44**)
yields **8:24**
